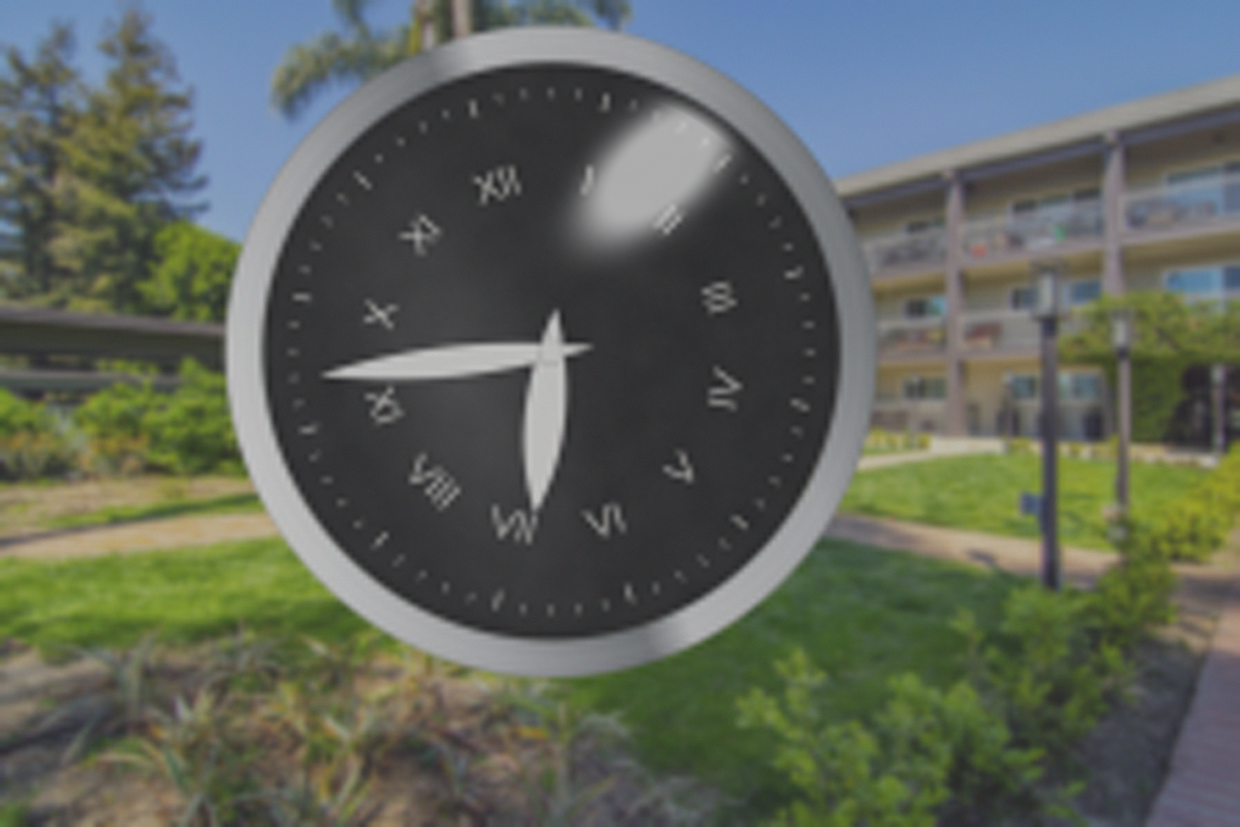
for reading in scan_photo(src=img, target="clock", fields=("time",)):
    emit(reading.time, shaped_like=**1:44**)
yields **6:47**
